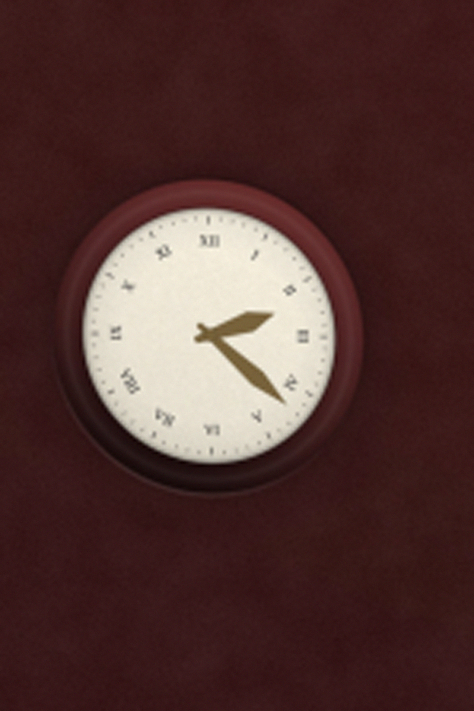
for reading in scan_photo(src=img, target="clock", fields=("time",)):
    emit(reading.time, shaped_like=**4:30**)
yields **2:22**
